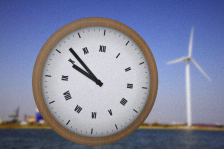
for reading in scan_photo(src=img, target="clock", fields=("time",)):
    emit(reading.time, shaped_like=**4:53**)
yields **9:52**
